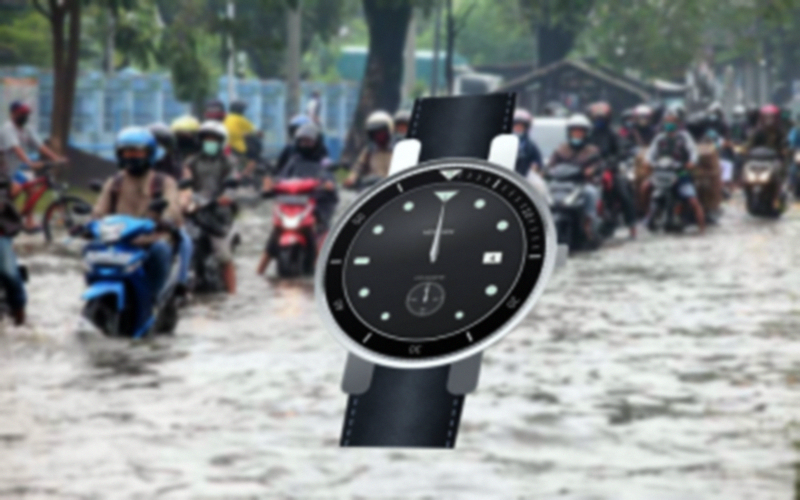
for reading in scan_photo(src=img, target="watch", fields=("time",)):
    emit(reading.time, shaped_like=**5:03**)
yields **12:00**
